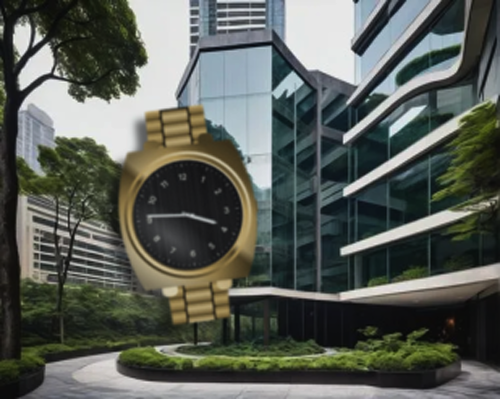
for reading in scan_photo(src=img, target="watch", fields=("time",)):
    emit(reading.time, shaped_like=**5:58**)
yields **3:46**
